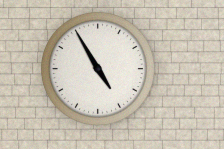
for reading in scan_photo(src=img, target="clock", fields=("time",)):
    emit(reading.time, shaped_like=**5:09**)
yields **4:55**
